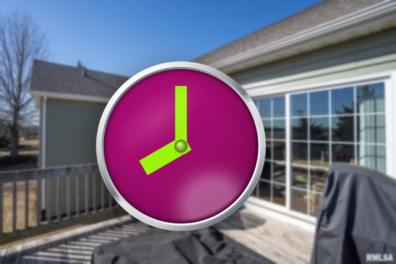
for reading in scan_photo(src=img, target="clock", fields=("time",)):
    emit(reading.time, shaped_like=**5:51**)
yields **8:00**
